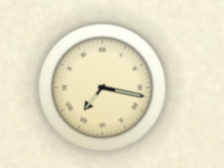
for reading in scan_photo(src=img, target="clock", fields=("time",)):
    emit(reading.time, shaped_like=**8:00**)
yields **7:17**
